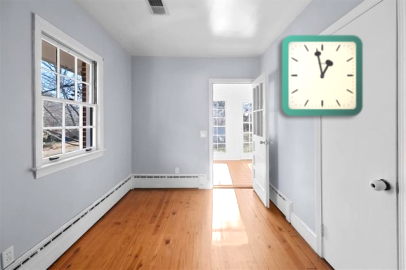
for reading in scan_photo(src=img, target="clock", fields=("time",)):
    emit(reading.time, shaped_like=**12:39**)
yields **12:58**
